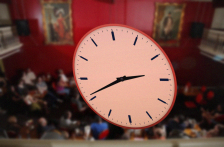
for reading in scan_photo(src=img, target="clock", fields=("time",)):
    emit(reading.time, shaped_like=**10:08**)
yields **2:41**
